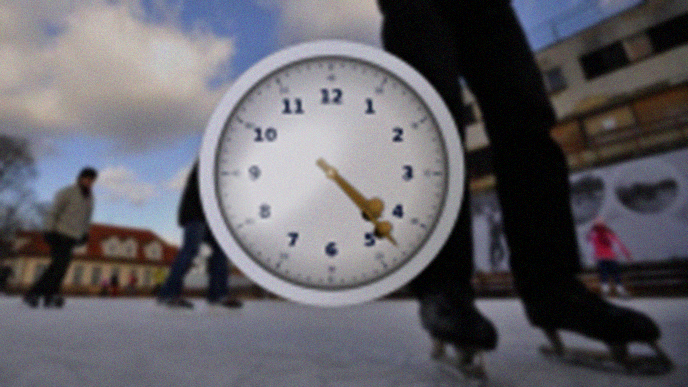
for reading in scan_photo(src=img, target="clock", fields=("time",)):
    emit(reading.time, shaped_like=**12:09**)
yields **4:23**
